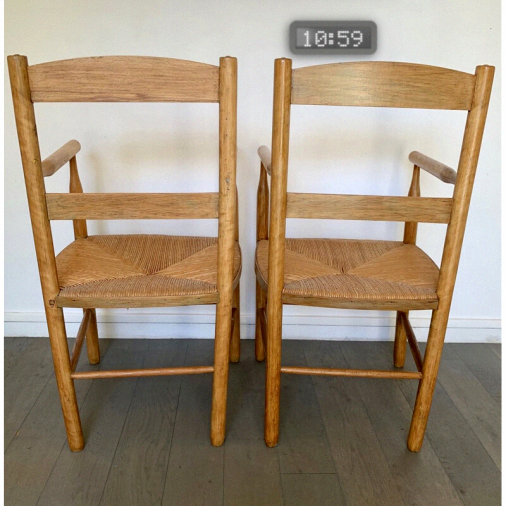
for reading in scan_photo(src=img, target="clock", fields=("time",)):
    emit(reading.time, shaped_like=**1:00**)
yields **10:59**
